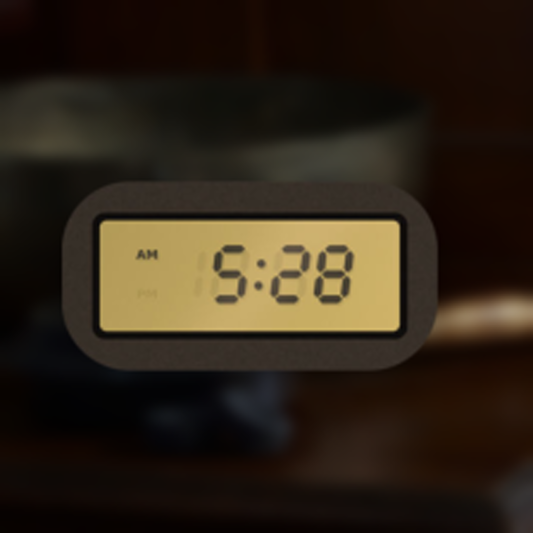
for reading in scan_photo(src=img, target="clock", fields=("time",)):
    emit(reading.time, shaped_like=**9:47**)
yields **5:28**
